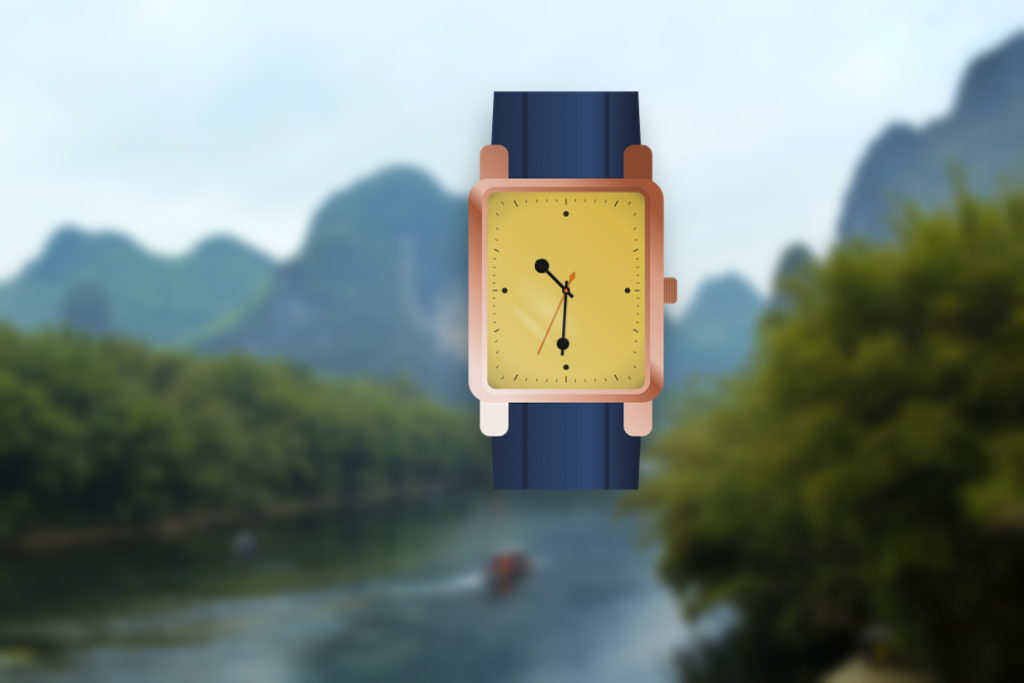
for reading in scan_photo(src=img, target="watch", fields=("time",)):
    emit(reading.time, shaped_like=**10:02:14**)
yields **10:30:34**
